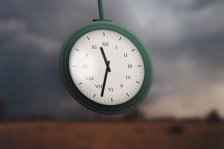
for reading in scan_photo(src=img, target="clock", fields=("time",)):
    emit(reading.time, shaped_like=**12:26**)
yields **11:33**
